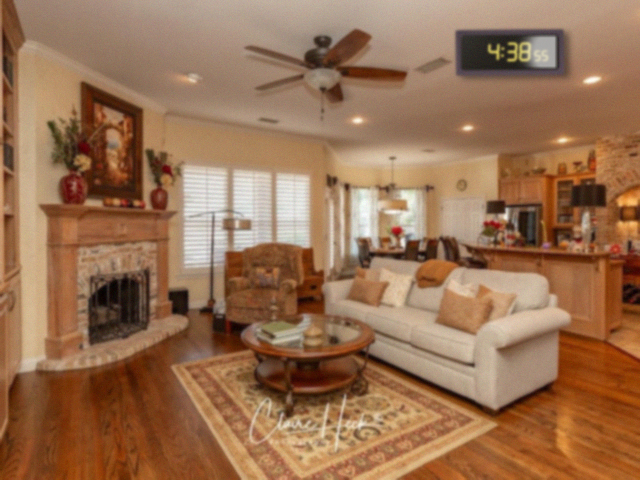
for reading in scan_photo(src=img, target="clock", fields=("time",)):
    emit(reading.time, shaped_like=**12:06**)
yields **4:38**
